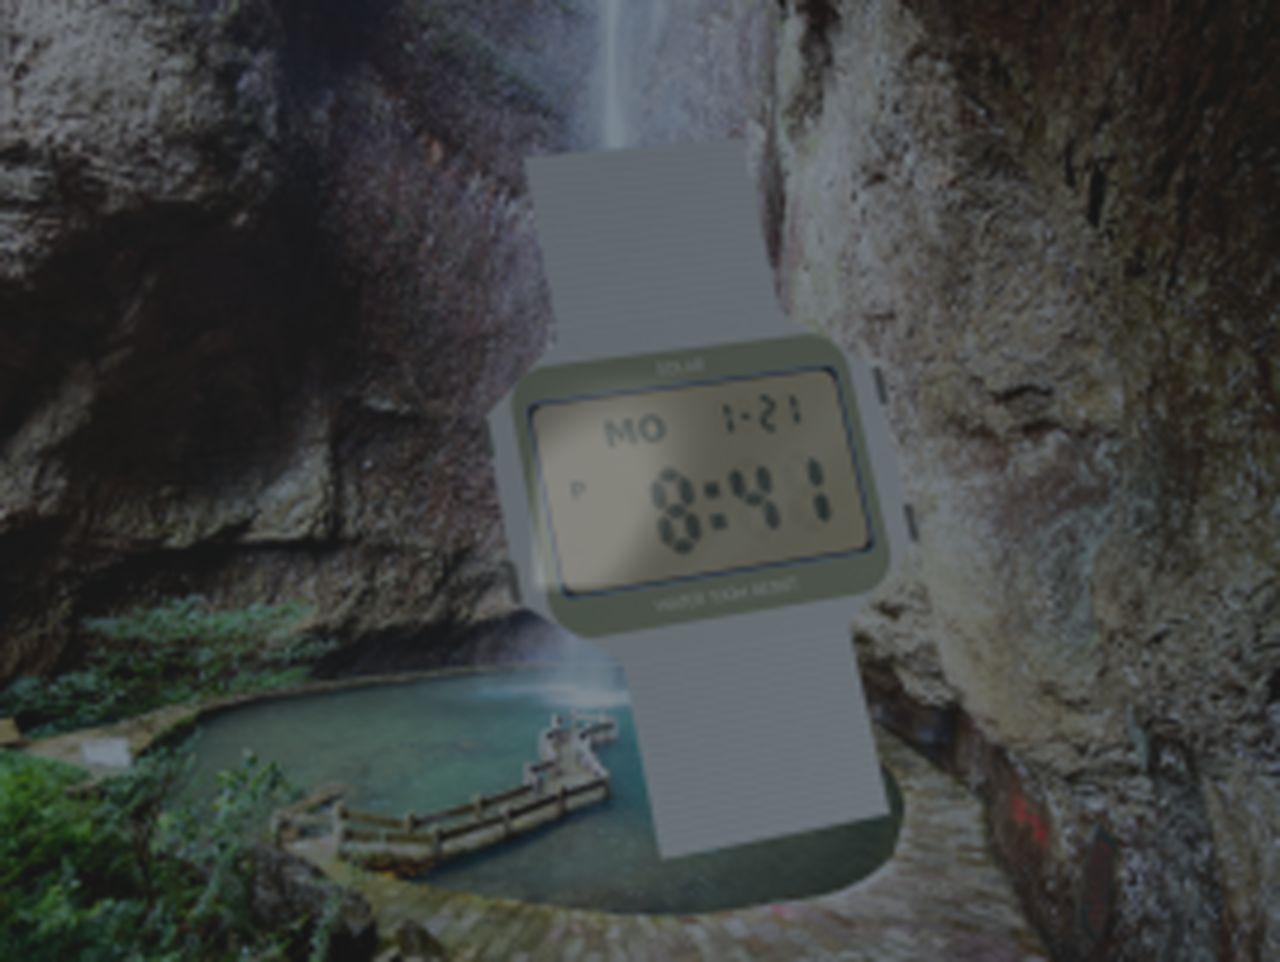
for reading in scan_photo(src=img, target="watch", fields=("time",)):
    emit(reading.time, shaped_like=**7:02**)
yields **8:41**
